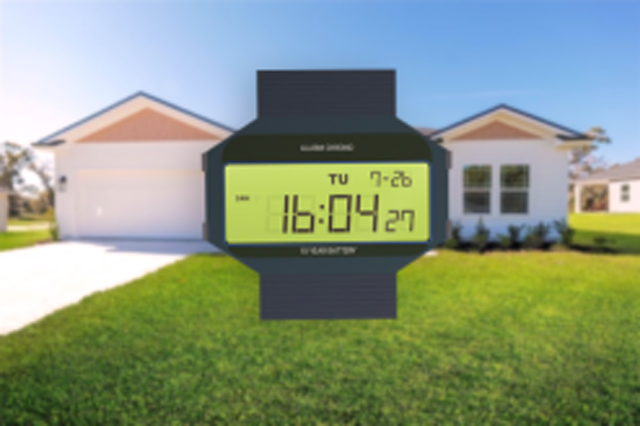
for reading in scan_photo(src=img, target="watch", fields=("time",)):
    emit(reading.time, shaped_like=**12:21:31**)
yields **16:04:27**
